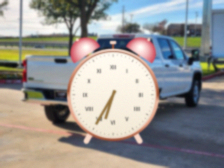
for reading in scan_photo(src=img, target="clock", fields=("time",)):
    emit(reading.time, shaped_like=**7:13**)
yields **6:35**
